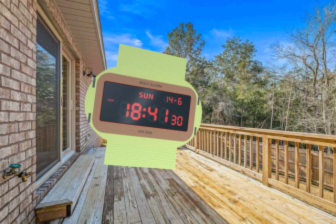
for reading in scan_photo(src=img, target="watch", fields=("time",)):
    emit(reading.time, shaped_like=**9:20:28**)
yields **18:41:30**
